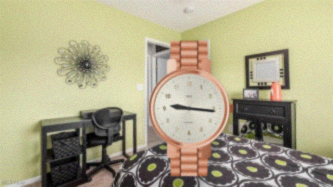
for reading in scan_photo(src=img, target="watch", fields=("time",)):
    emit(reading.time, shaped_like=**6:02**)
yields **9:16**
